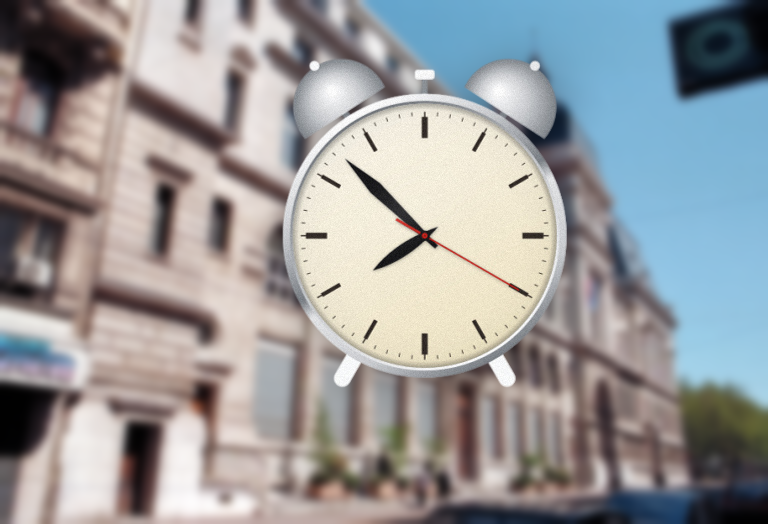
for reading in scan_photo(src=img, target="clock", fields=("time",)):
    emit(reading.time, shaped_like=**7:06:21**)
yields **7:52:20**
